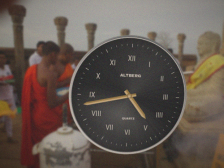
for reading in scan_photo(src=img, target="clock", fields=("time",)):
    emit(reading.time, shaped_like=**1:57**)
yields **4:43**
